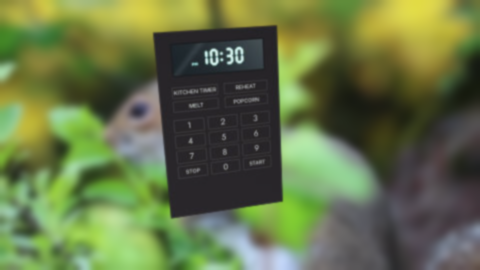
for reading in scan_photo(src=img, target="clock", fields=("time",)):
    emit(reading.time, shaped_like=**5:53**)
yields **10:30**
